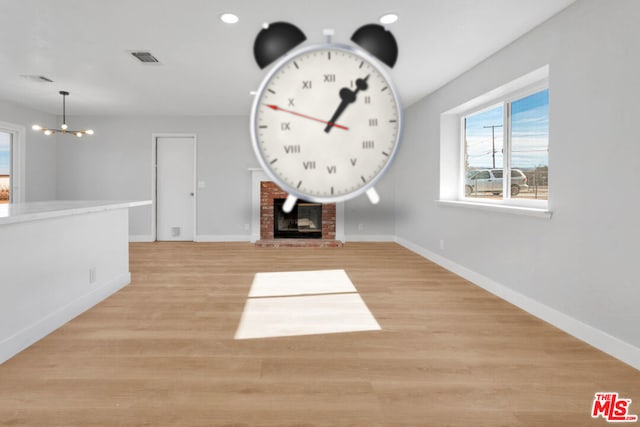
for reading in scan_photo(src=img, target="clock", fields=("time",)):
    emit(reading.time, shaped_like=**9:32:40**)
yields **1:06:48**
